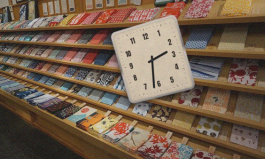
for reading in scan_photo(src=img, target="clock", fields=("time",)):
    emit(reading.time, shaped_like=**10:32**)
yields **2:32**
